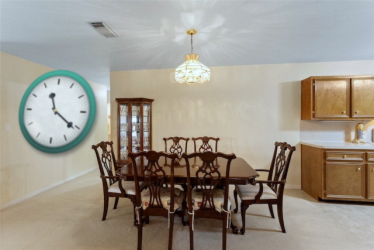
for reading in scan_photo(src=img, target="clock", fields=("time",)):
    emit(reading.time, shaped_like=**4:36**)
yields **11:21**
